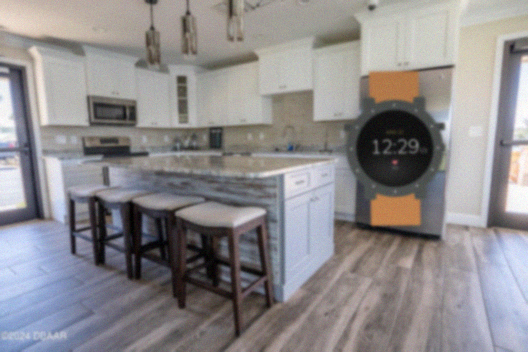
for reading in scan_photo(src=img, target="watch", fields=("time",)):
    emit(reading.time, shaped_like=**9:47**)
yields **12:29**
